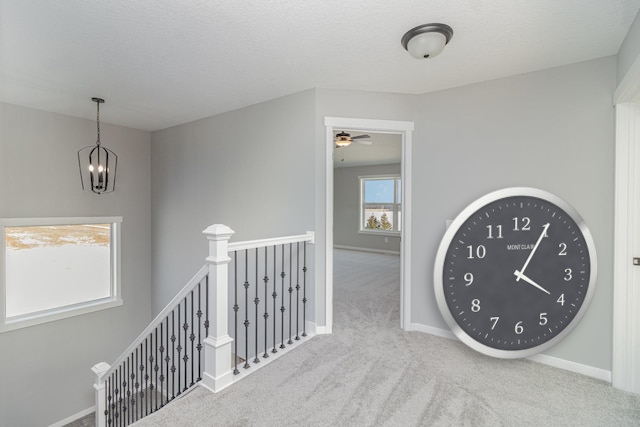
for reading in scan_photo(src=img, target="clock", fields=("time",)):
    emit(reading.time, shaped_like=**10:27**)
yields **4:05**
